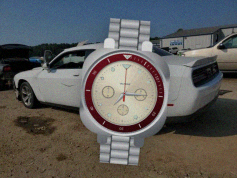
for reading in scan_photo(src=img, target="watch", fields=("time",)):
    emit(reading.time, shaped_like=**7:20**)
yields **7:15**
